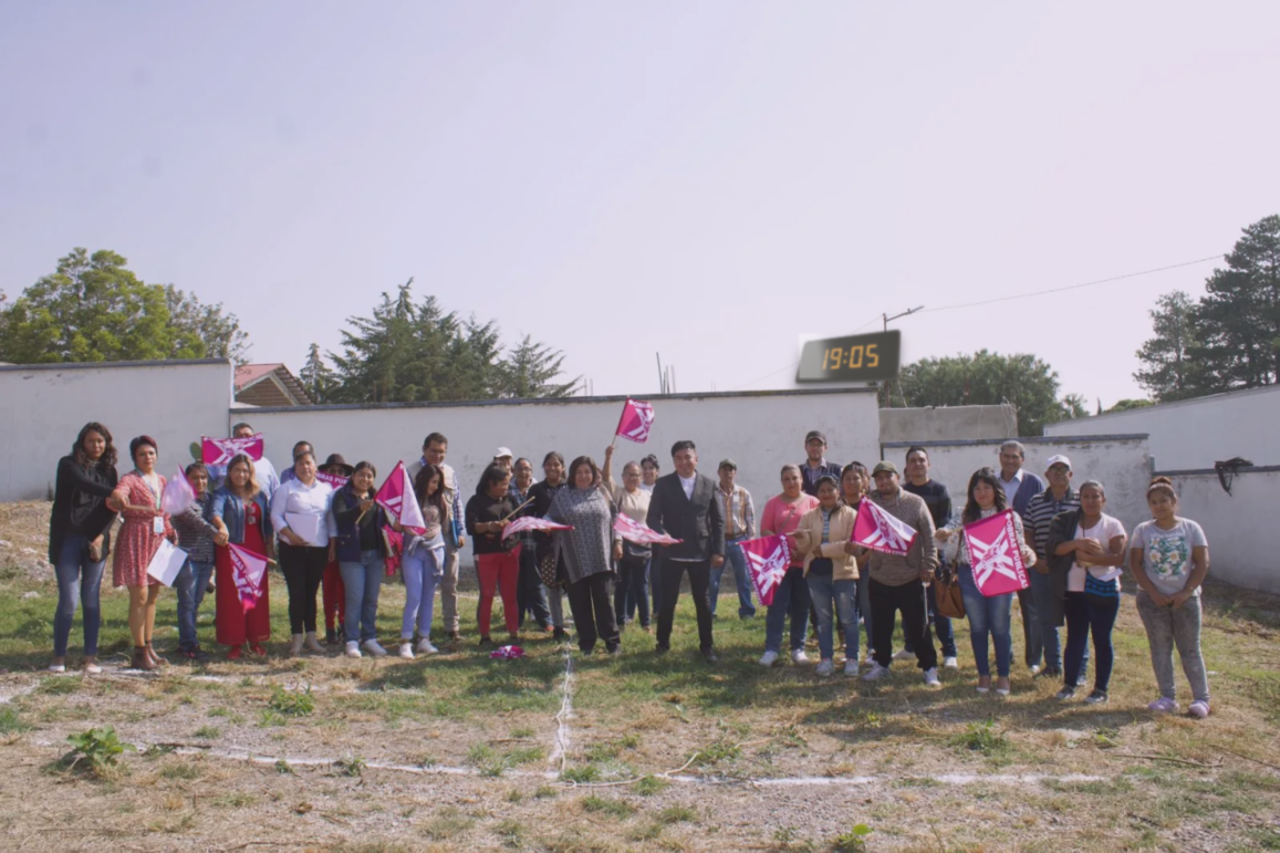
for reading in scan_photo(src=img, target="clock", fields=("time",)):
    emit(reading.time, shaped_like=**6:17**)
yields **19:05**
